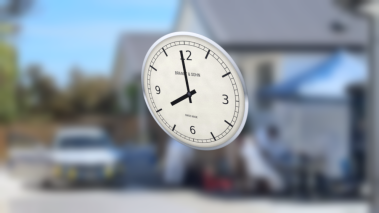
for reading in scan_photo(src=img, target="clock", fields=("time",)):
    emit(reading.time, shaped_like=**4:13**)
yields **7:59**
